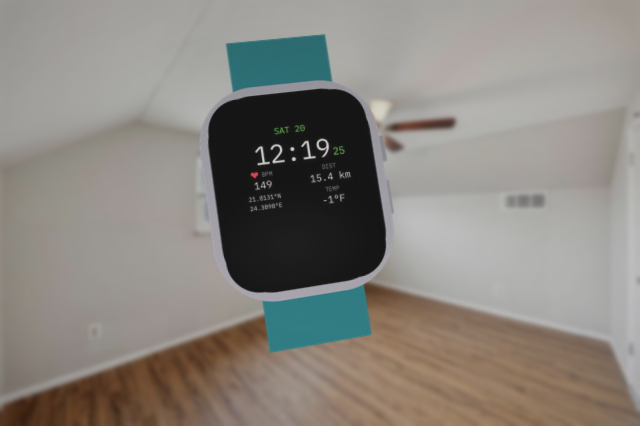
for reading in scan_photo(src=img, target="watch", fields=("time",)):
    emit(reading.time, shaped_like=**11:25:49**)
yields **12:19:25**
